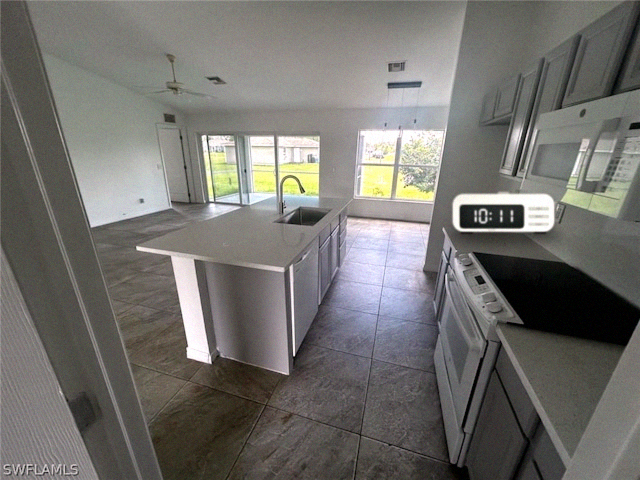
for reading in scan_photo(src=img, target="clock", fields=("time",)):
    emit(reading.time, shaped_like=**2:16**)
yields **10:11**
